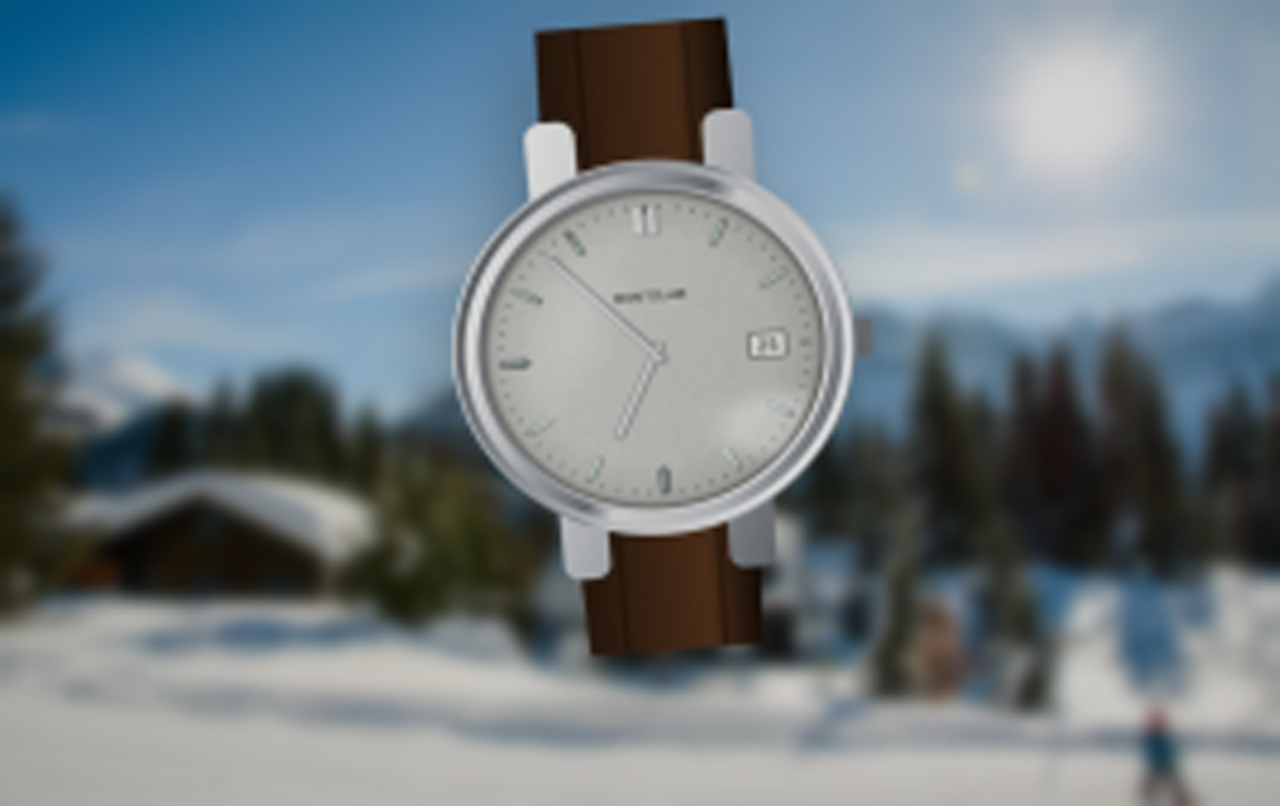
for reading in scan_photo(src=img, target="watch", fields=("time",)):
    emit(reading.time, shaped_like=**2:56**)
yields **6:53**
